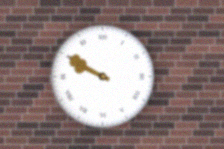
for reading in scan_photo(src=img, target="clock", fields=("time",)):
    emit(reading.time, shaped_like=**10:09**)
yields **9:50**
